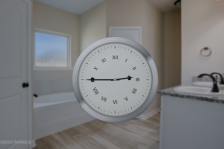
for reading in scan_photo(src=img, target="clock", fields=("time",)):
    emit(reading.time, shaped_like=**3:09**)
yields **2:45**
